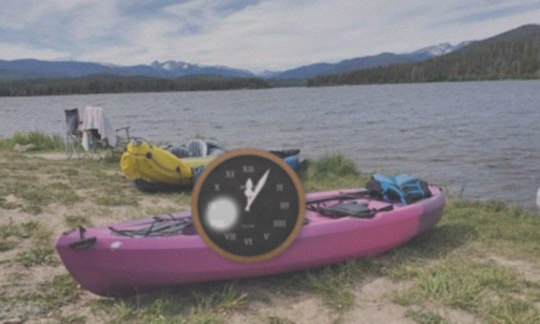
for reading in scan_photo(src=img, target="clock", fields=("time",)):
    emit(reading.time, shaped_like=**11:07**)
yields **12:05**
